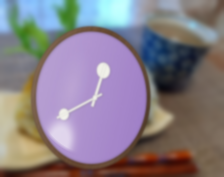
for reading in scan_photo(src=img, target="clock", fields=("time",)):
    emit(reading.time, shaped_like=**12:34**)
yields **12:41**
